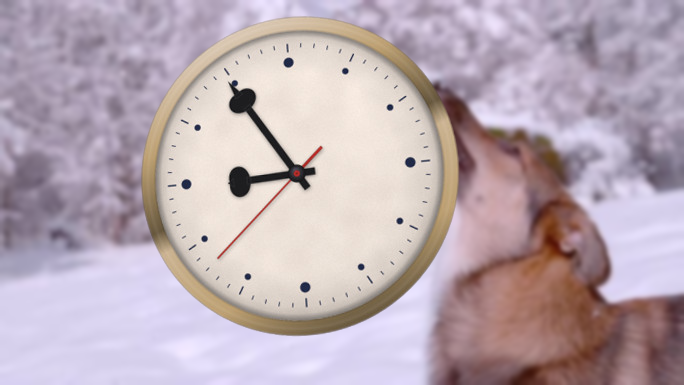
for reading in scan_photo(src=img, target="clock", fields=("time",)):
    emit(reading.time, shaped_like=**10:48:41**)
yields **8:54:38**
